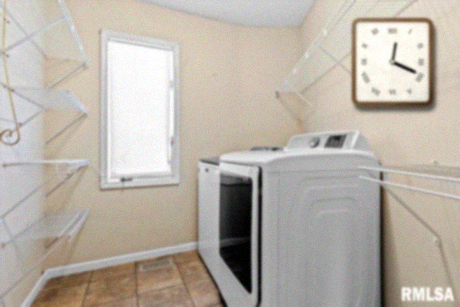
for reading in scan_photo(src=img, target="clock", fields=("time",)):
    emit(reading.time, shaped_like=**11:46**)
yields **12:19**
